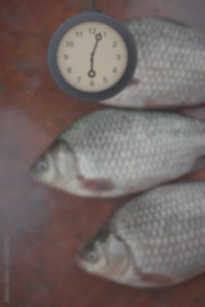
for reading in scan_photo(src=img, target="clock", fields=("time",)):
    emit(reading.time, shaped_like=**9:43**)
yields **6:03**
